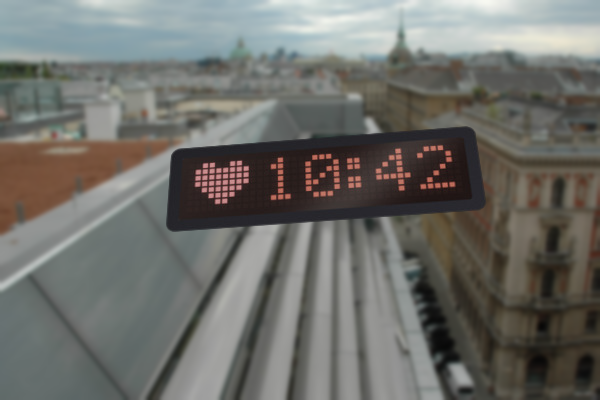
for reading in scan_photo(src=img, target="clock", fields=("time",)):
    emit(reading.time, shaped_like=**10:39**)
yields **10:42**
